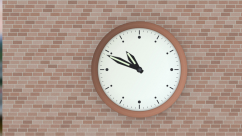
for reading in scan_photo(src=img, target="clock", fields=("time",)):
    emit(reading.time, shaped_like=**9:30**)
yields **10:49**
